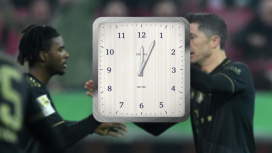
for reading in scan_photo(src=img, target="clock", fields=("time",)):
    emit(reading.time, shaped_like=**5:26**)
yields **12:04**
